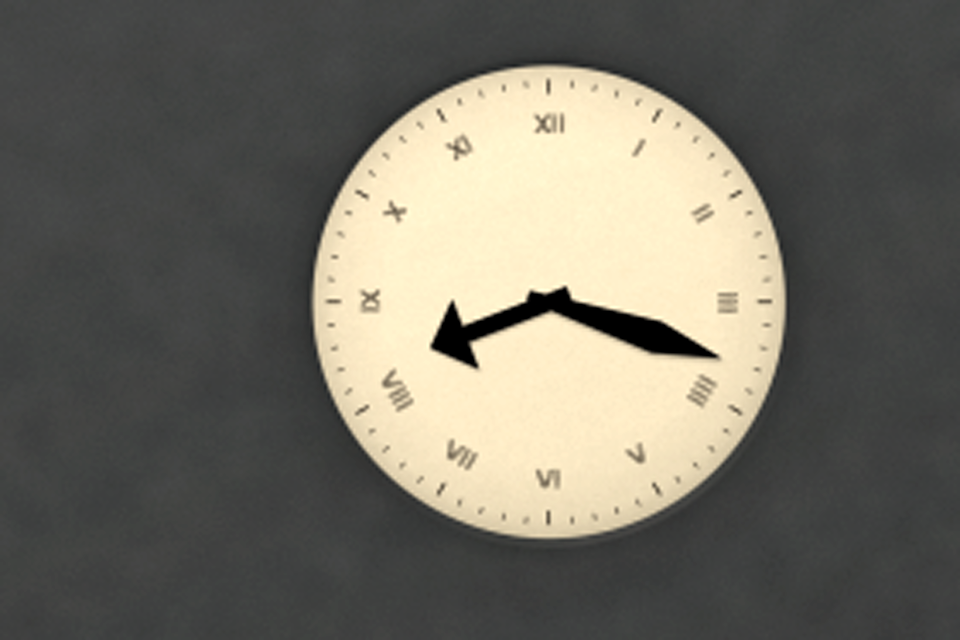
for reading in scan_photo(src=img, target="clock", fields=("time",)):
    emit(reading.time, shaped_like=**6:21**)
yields **8:18**
